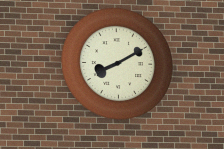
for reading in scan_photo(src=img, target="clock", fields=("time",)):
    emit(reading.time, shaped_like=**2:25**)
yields **8:10**
